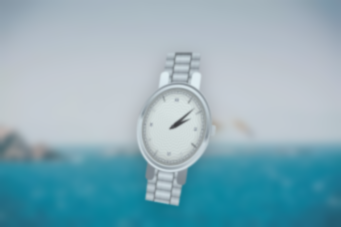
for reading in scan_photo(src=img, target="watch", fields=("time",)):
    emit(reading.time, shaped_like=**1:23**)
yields **2:08**
